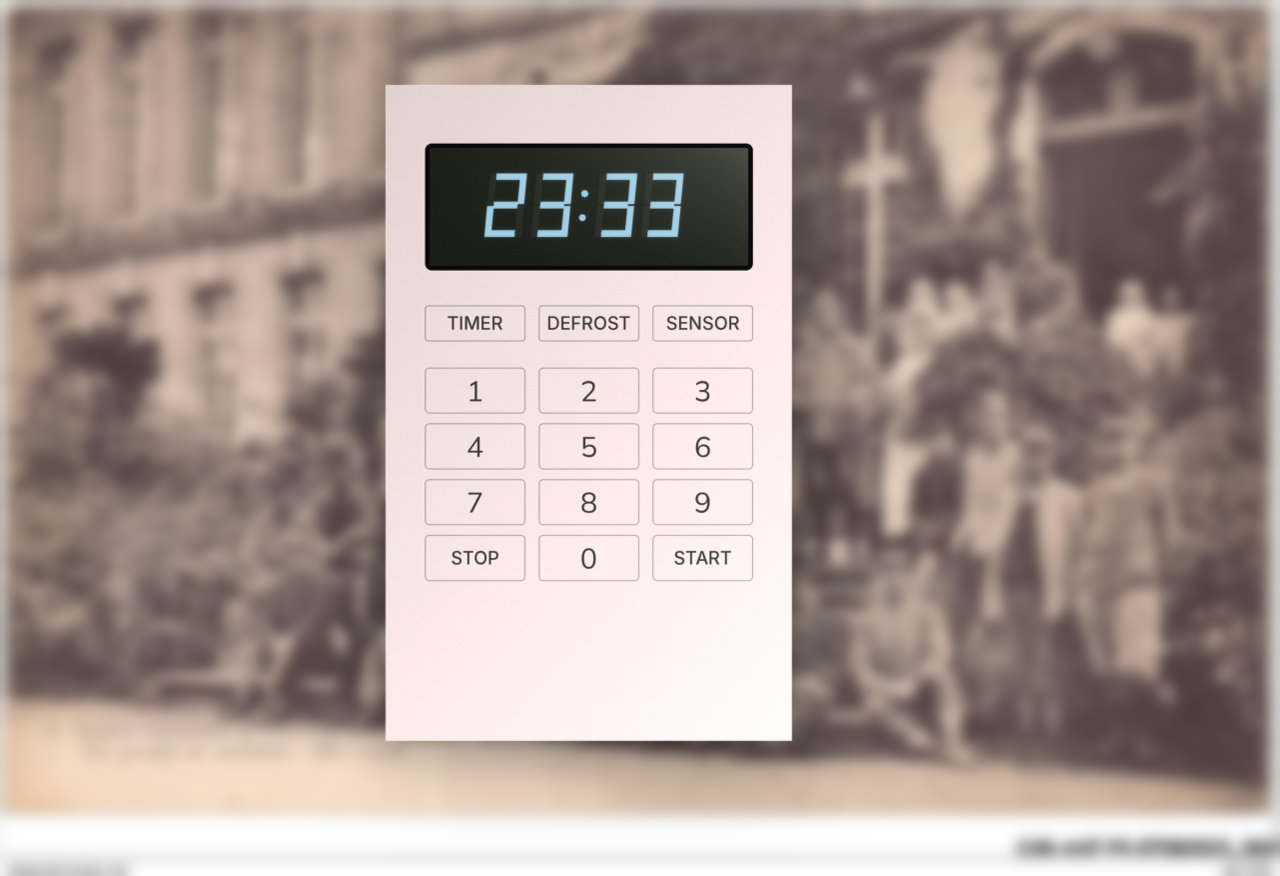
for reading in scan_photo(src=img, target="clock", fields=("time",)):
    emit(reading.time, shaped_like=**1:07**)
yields **23:33**
